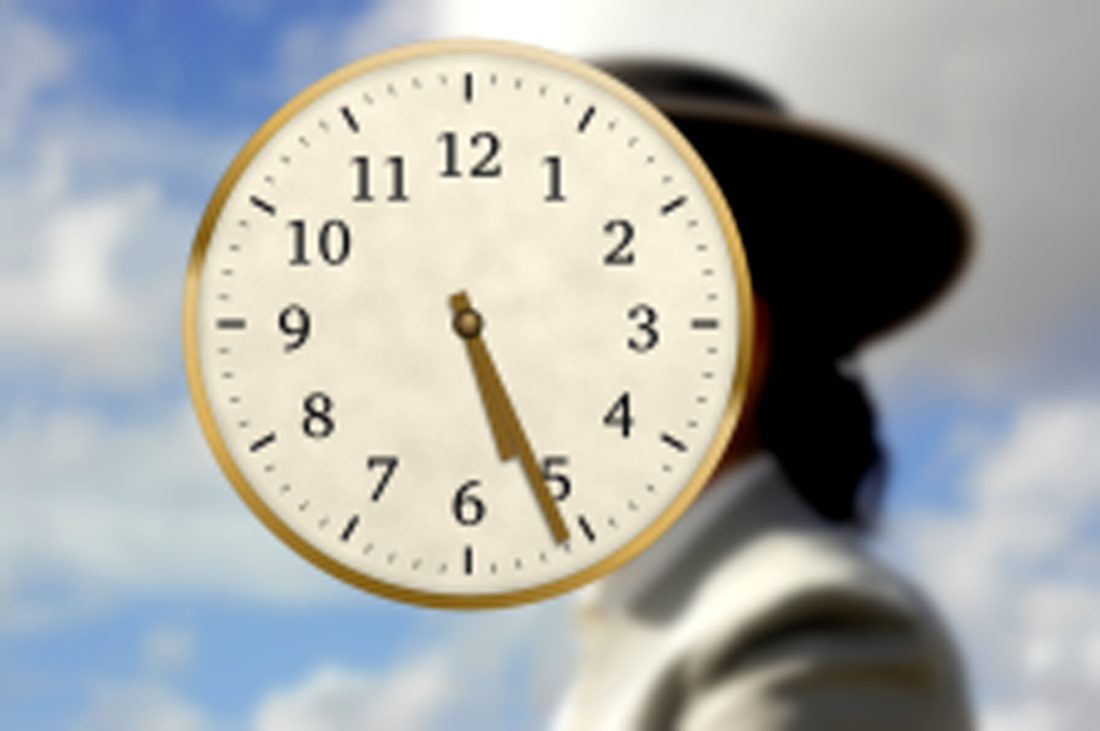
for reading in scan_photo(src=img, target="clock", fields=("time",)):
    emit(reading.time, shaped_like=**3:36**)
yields **5:26**
